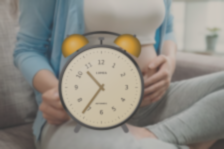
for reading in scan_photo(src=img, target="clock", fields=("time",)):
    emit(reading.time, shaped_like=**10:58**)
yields **10:36**
